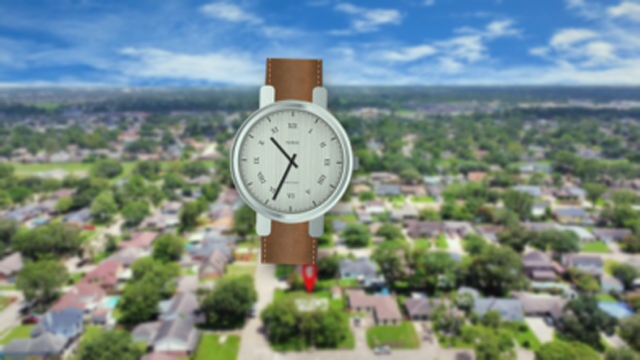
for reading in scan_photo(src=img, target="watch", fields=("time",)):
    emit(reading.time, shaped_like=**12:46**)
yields **10:34**
